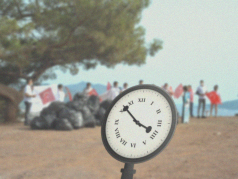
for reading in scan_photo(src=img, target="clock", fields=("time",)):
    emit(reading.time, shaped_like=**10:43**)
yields **3:52**
